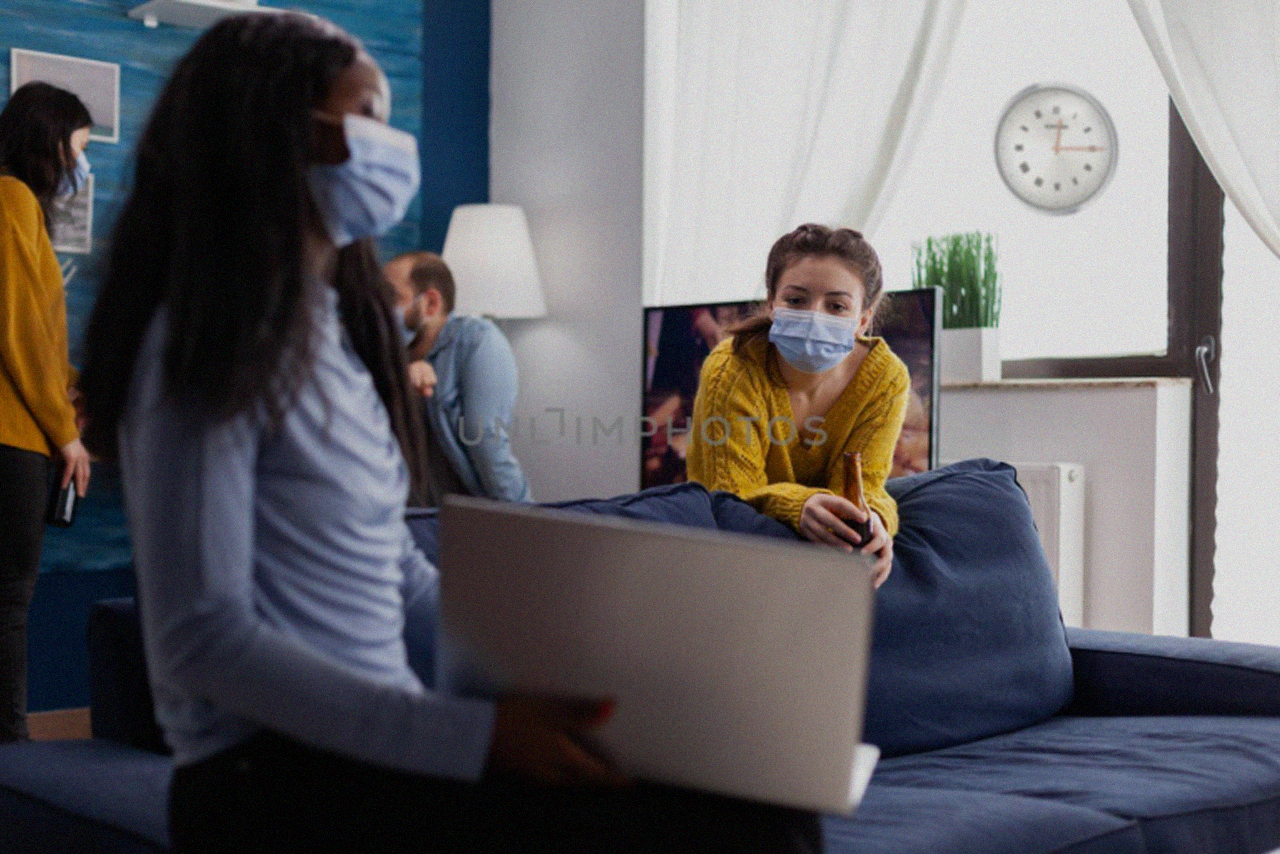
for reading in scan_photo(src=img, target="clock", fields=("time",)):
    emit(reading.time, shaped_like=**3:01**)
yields **12:15**
